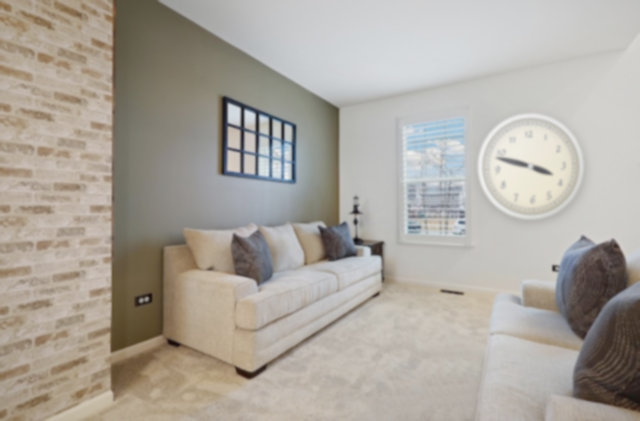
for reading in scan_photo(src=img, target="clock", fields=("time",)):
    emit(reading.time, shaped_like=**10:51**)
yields **3:48**
